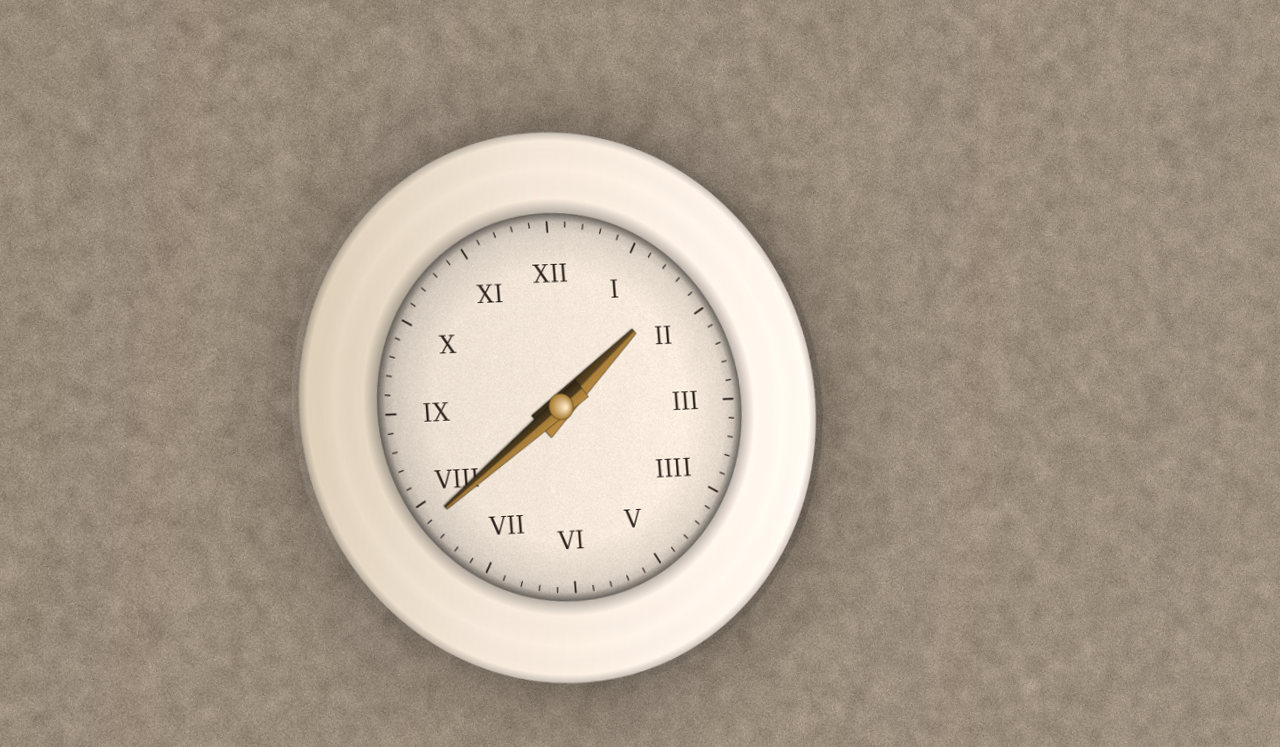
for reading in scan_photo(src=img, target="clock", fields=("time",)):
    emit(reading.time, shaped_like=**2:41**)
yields **1:39**
